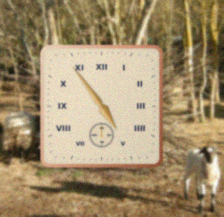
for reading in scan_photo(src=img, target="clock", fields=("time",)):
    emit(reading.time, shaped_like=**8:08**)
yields **4:54**
